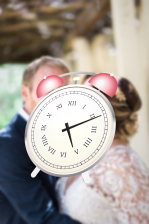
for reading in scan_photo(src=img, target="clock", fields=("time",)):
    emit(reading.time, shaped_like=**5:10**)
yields **5:11**
